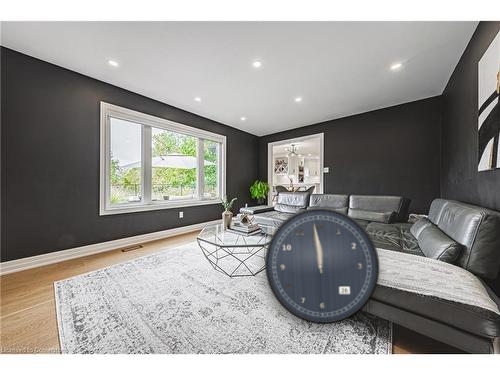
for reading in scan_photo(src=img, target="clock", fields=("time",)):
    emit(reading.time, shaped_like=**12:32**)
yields **11:59**
